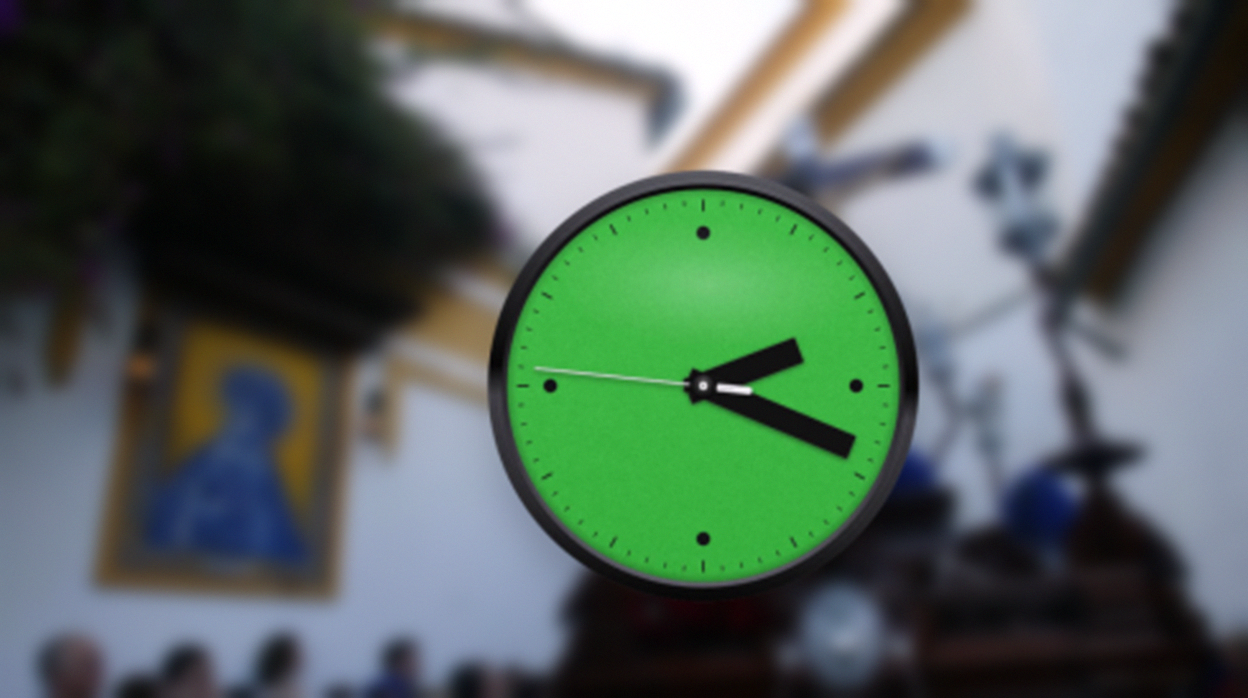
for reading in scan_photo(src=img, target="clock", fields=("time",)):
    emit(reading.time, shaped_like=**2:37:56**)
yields **2:18:46**
